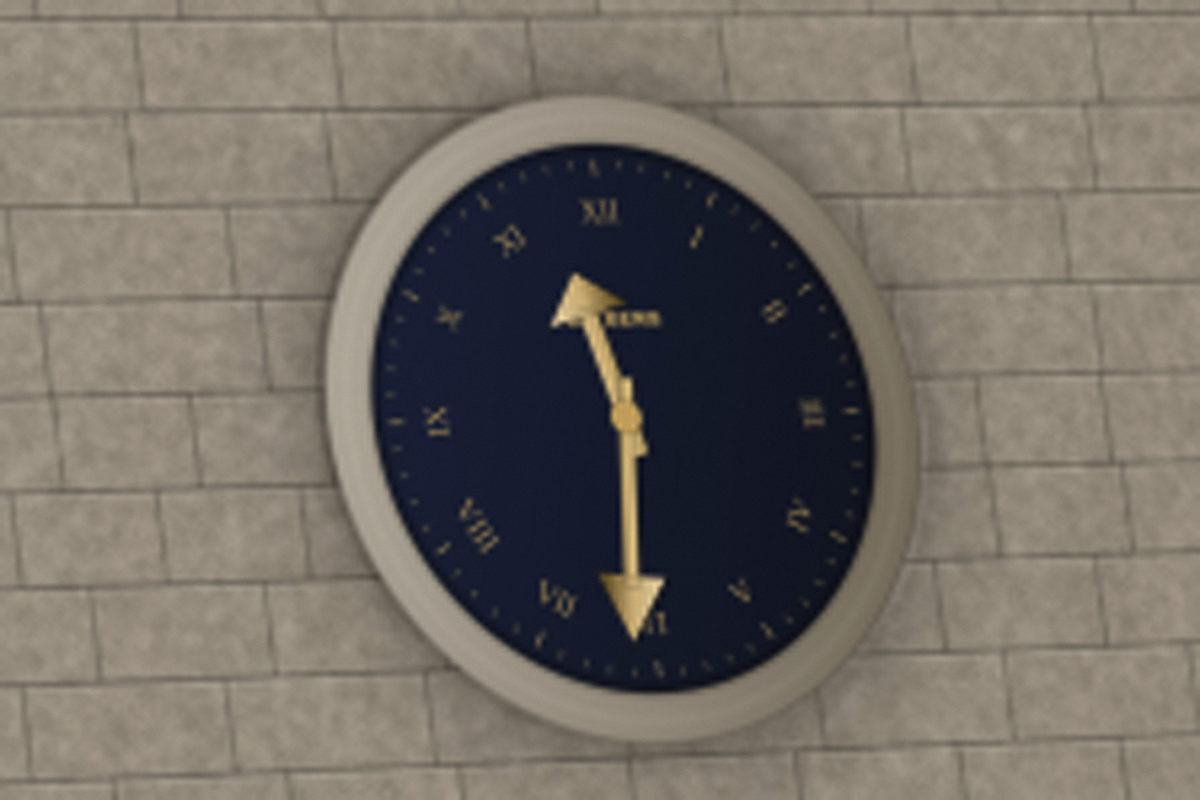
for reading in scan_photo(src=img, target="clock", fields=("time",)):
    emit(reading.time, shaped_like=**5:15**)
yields **11:31**
